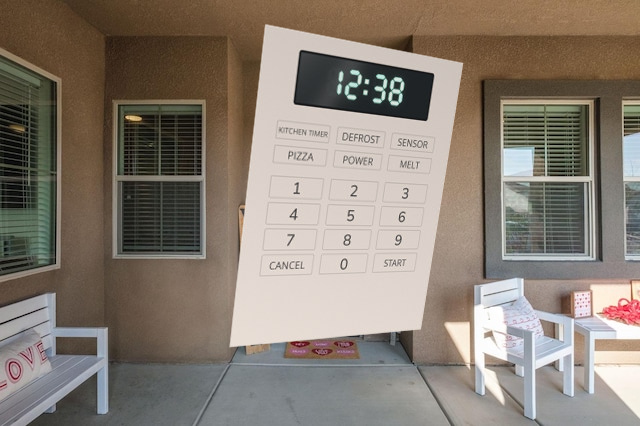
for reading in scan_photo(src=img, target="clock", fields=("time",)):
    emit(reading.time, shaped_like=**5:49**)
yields **12:38**
